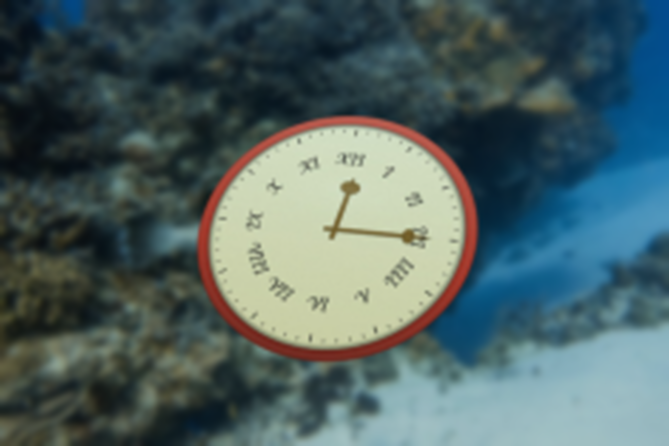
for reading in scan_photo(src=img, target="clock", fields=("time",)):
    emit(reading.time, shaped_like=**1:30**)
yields **12:15**
